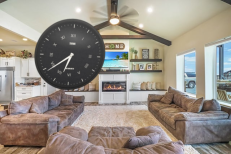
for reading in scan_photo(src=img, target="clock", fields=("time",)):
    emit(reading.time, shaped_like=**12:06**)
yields **6:39**
